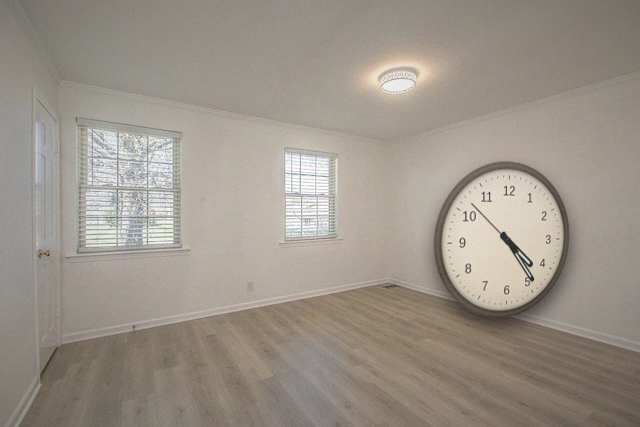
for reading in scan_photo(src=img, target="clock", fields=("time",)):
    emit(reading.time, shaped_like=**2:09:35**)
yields **4:23:52**
